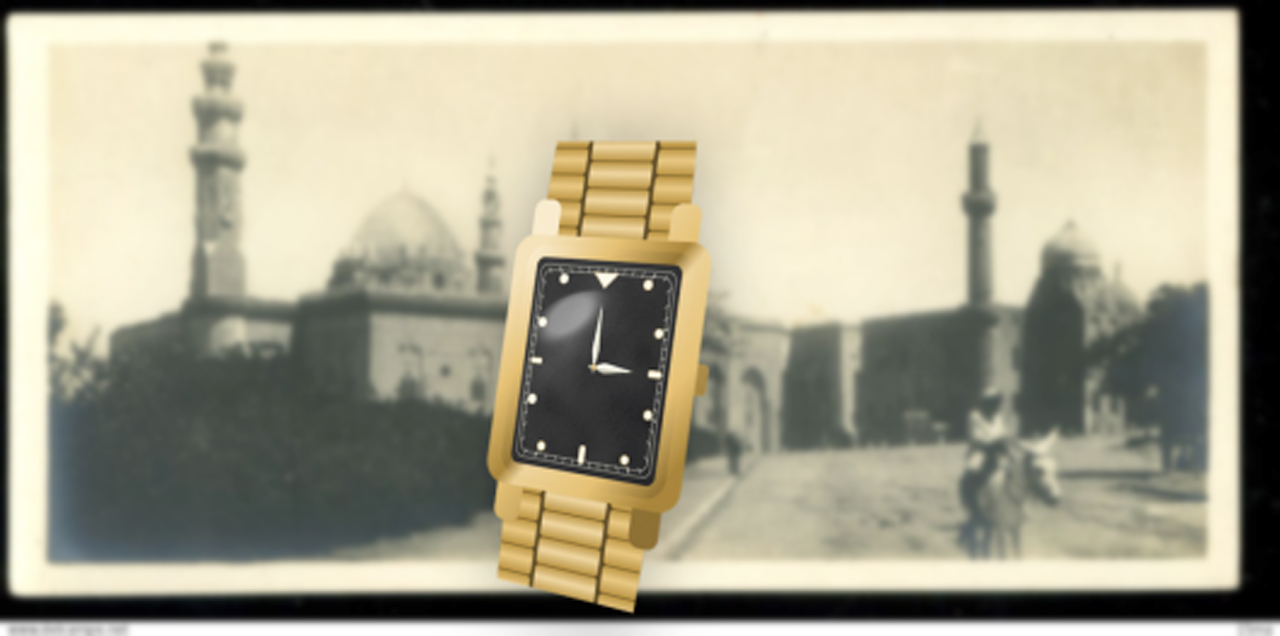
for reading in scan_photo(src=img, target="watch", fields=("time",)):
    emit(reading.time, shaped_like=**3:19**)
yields **3:00**
